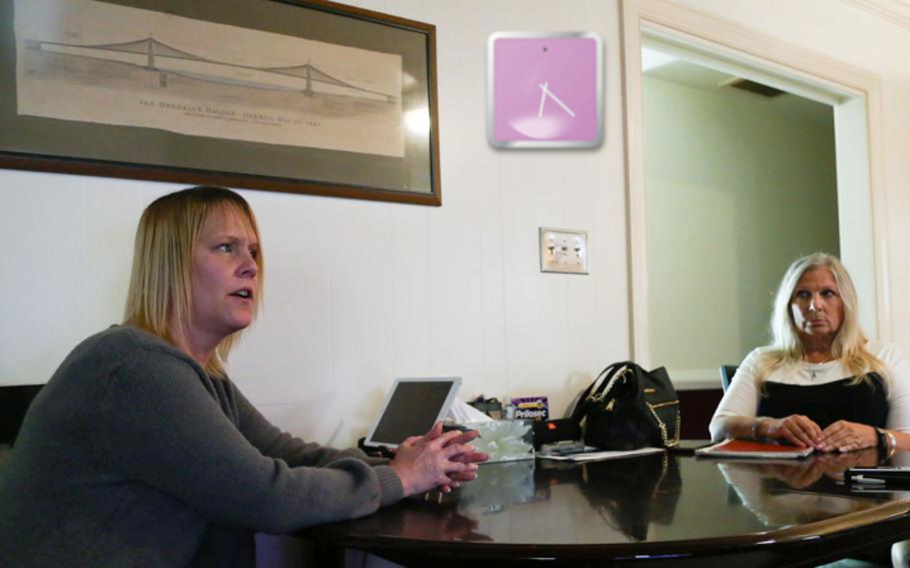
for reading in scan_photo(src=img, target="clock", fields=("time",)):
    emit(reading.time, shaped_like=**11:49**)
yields **6:22**
